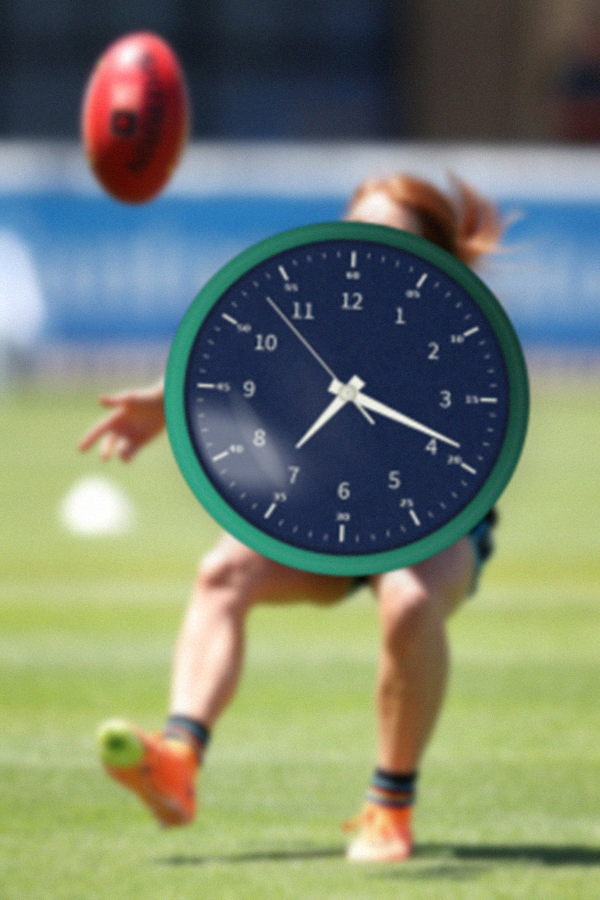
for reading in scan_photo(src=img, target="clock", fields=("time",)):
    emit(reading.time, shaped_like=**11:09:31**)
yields **7:18:53**
